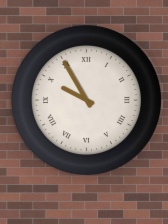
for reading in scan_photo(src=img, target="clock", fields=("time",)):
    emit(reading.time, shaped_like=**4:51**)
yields **9:55**
